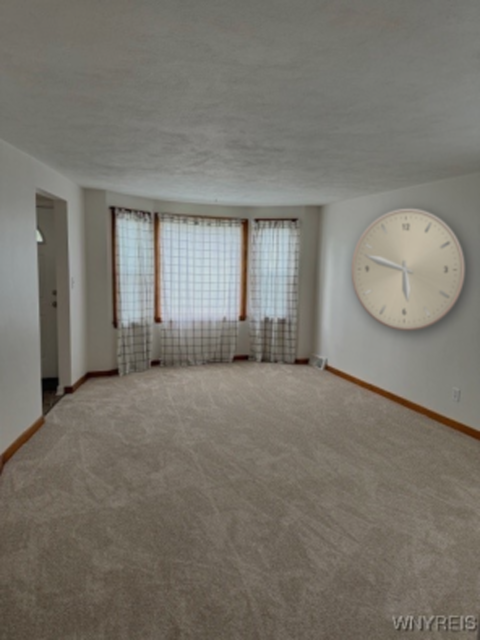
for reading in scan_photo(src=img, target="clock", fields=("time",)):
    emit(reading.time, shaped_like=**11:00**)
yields **5:48**
